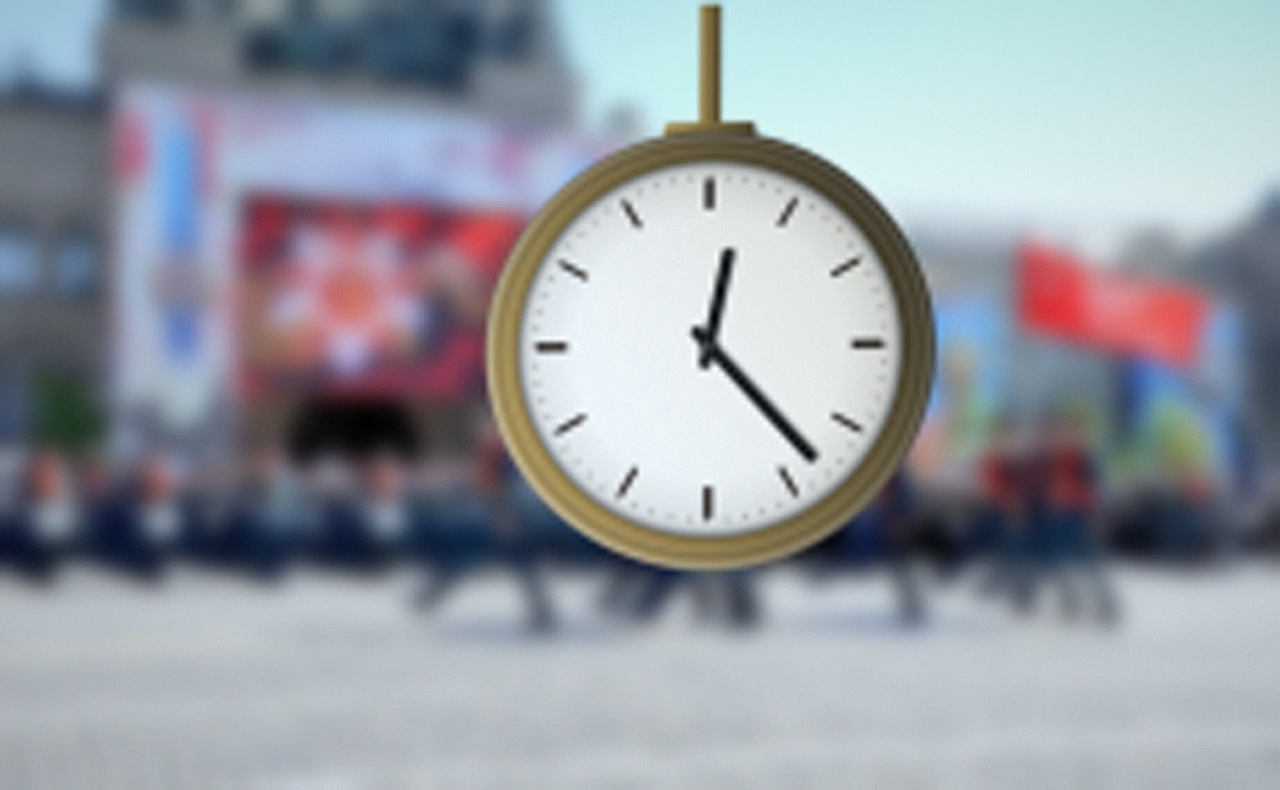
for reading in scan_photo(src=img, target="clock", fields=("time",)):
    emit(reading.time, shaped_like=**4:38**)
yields **12:23**
